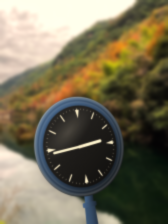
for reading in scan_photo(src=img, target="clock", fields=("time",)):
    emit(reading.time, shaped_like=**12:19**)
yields **2:44**
